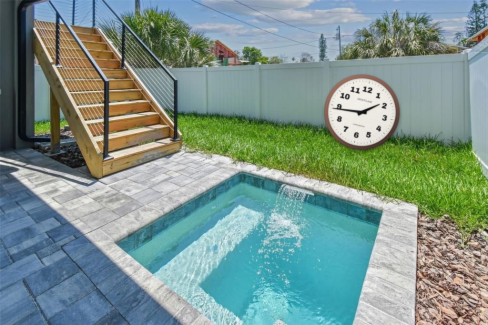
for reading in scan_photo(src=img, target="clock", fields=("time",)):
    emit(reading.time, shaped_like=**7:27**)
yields **1:44**
